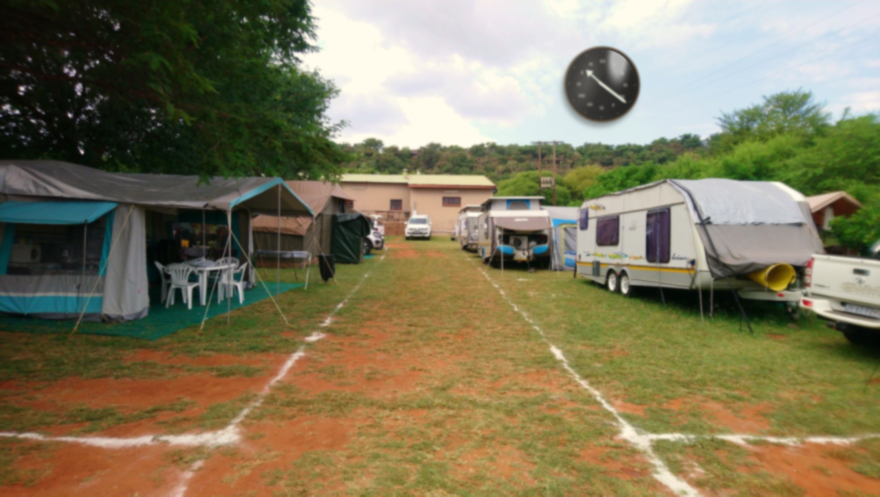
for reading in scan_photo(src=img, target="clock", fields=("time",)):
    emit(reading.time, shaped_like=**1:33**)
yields **10:21**
